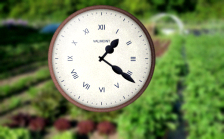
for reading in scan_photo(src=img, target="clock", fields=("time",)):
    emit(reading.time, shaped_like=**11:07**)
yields **1:21**
